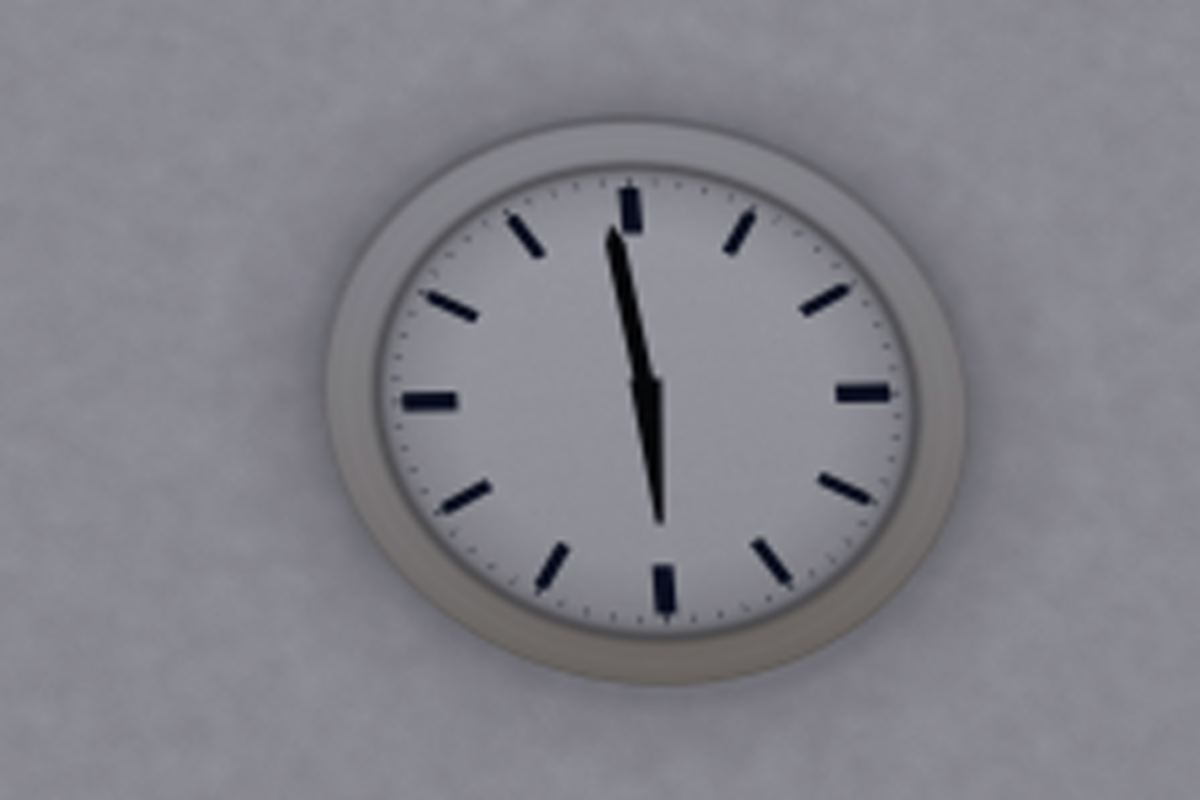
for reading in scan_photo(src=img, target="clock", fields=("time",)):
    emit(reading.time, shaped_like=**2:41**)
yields **5:59**
